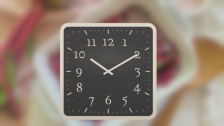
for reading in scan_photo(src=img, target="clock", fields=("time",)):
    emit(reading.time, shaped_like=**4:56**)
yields **10:10**
